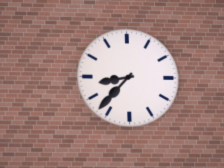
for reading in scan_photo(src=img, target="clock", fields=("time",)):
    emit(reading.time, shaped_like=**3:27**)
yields **8:37**
